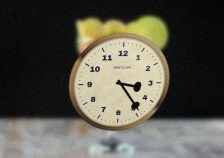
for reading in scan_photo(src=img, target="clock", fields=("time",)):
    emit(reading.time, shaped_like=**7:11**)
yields **3:24**
